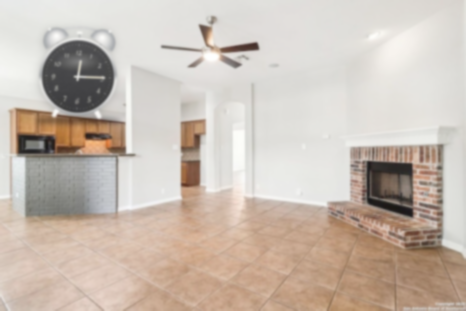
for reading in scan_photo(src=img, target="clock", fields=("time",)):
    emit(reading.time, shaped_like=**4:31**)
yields **12:15**
